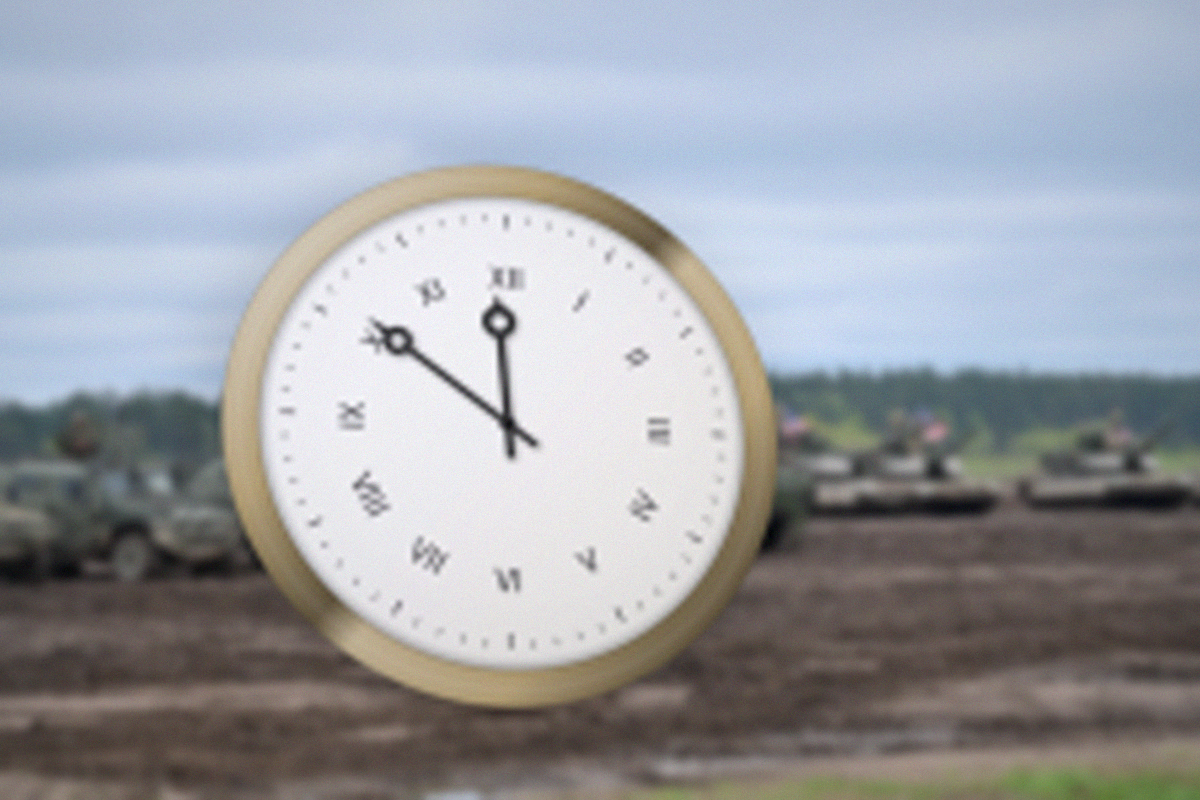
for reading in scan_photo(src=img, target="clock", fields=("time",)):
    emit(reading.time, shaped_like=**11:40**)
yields **11:51**
